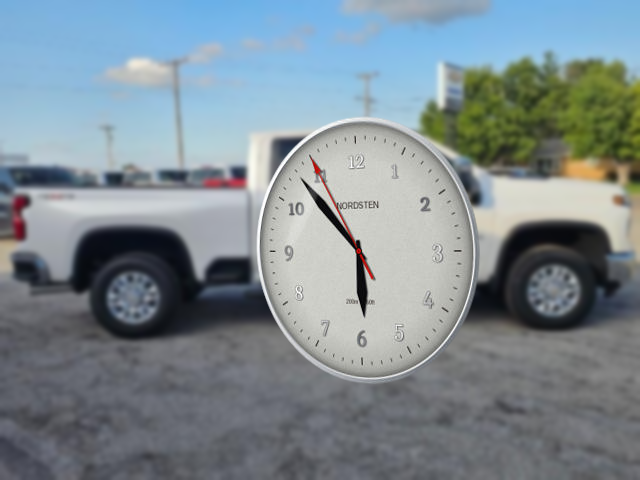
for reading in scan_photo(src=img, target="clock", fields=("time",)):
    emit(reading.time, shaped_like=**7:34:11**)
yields **5:52:55**
